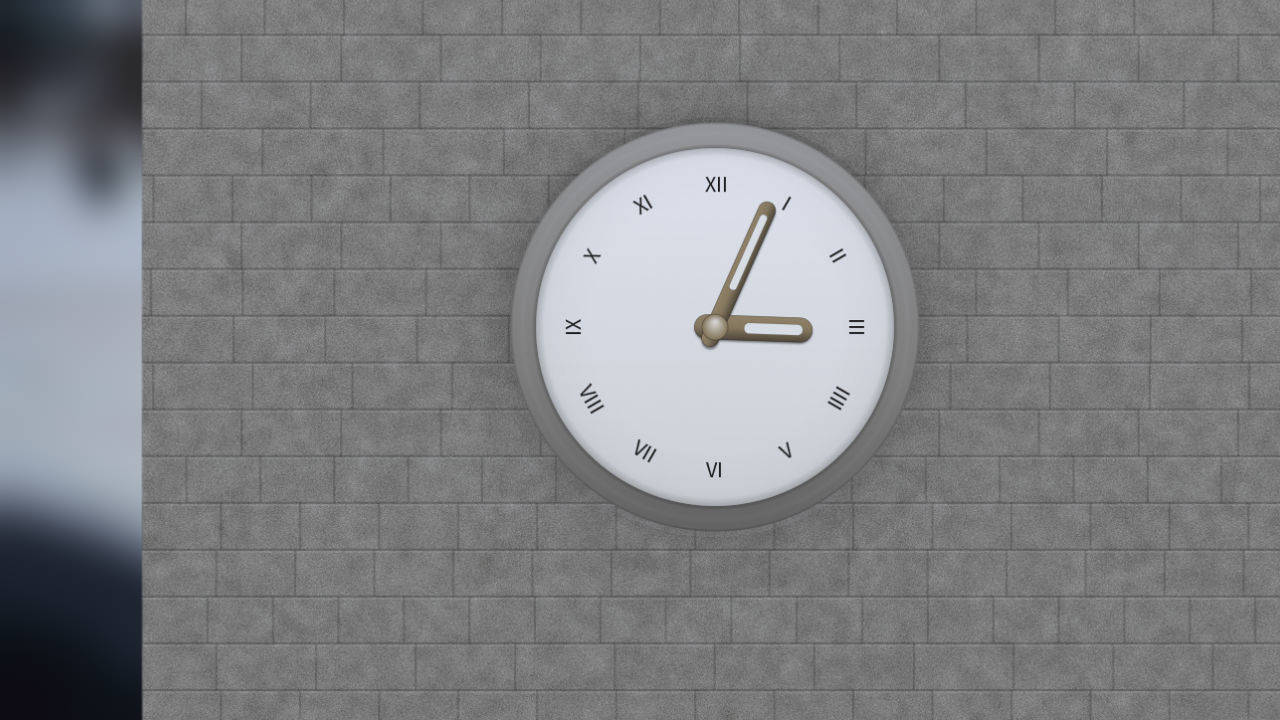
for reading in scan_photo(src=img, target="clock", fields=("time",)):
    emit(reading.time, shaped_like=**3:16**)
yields **3:04**
